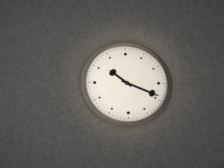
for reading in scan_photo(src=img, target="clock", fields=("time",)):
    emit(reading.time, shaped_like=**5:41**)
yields **10:19**
